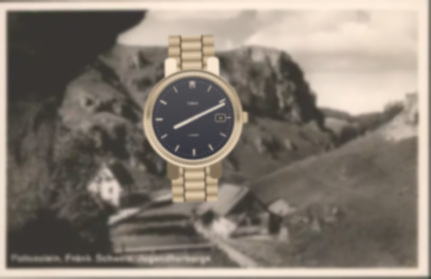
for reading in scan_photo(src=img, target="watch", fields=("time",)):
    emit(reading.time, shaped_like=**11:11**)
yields **8:11**
